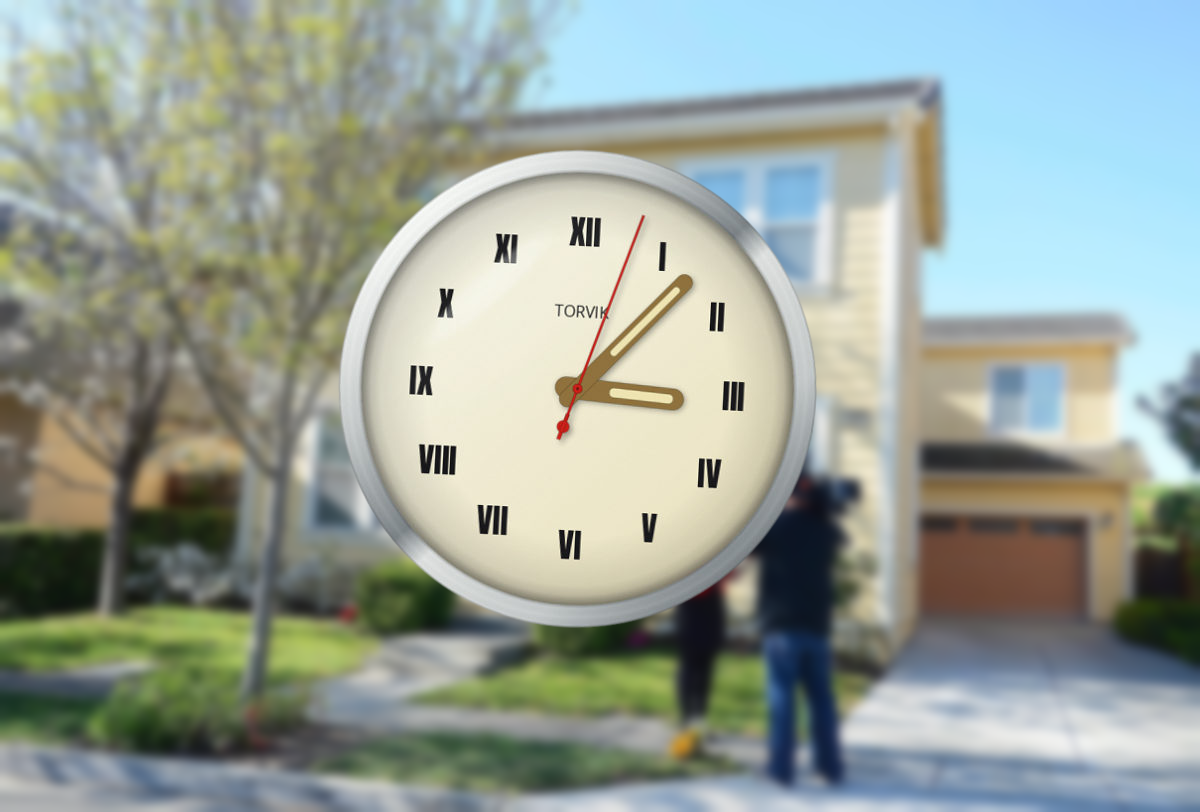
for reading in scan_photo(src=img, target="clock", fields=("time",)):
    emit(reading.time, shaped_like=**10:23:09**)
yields **3:07:03**
